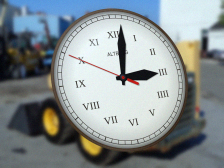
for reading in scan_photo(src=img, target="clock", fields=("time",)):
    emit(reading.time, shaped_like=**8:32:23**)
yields **3:01:50**
